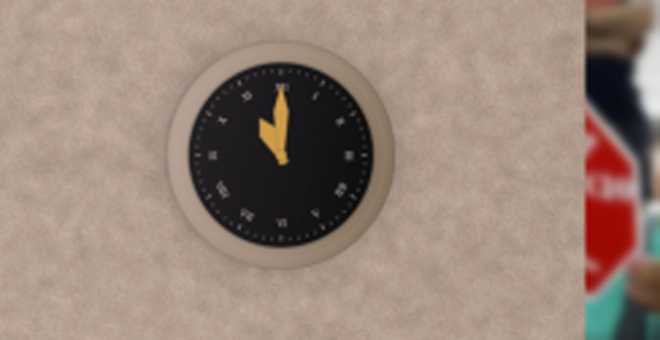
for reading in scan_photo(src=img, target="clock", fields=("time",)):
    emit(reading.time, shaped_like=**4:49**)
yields **11:00**
